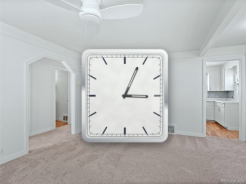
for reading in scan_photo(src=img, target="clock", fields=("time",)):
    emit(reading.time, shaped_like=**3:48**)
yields **3:04**
